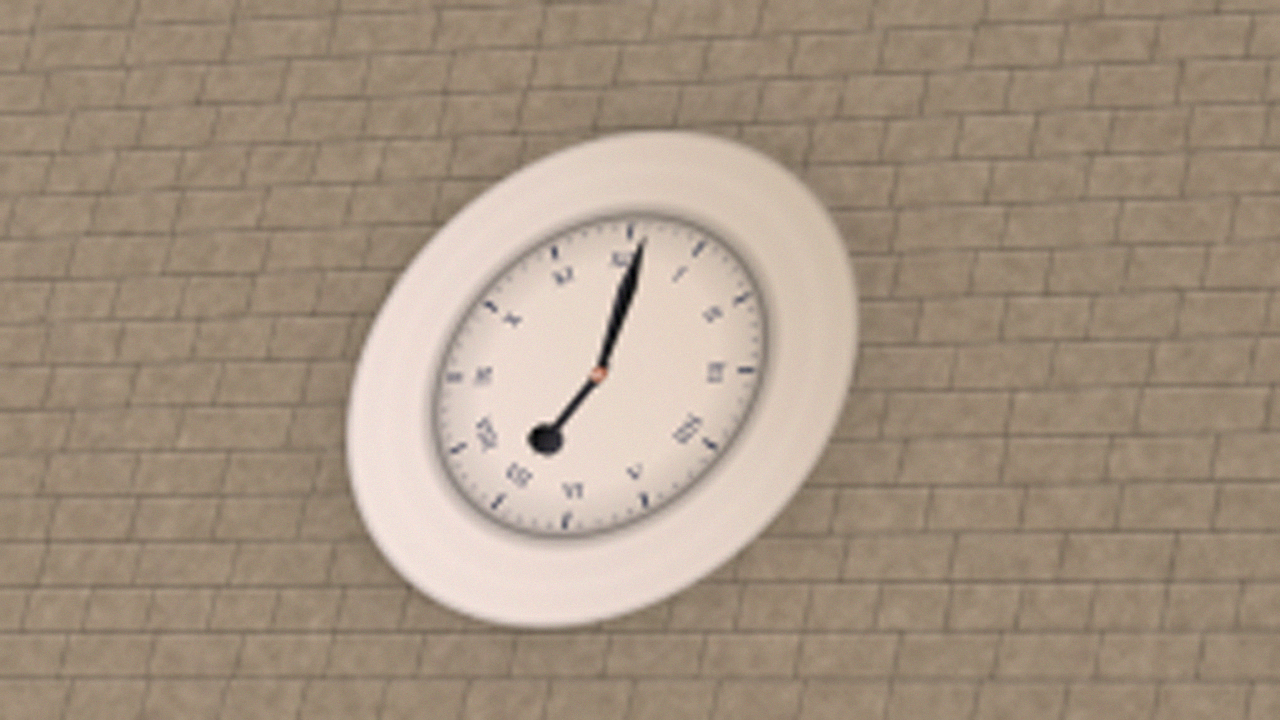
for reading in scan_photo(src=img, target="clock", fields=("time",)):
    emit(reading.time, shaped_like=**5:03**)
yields **7:01**
